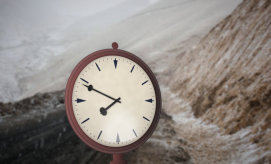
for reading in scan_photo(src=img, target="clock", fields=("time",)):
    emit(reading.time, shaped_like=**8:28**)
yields **7:49**
